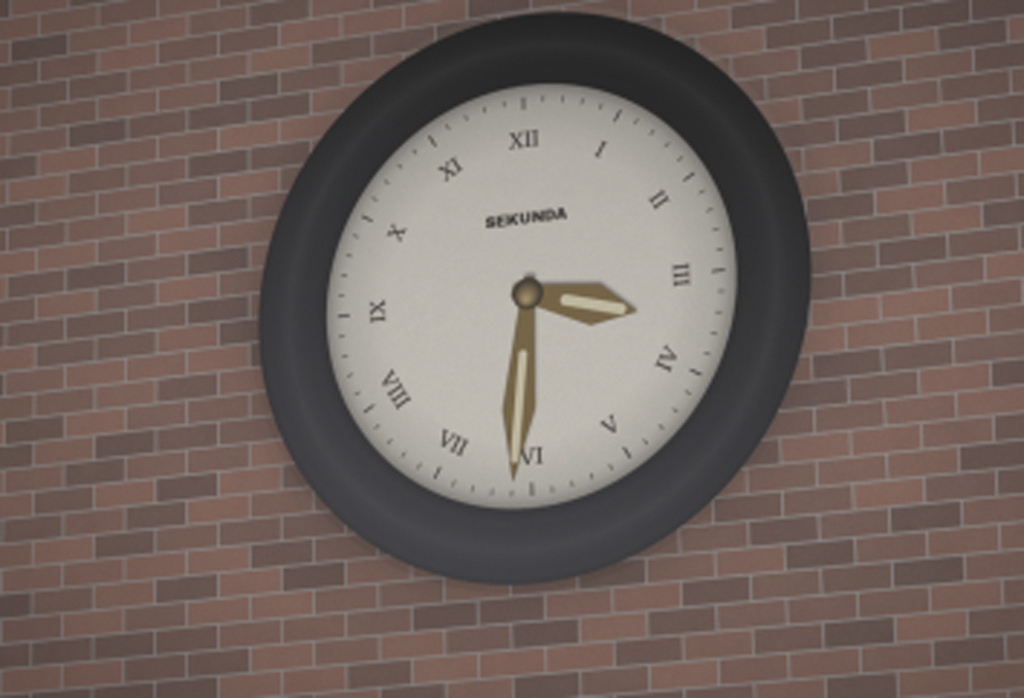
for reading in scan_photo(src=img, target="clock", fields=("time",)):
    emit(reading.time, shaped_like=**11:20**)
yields **3:31**
